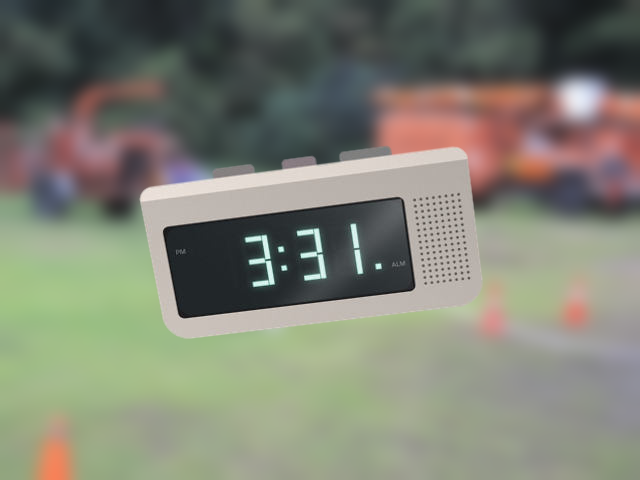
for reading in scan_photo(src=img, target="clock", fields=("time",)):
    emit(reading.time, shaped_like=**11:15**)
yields **3:31**
